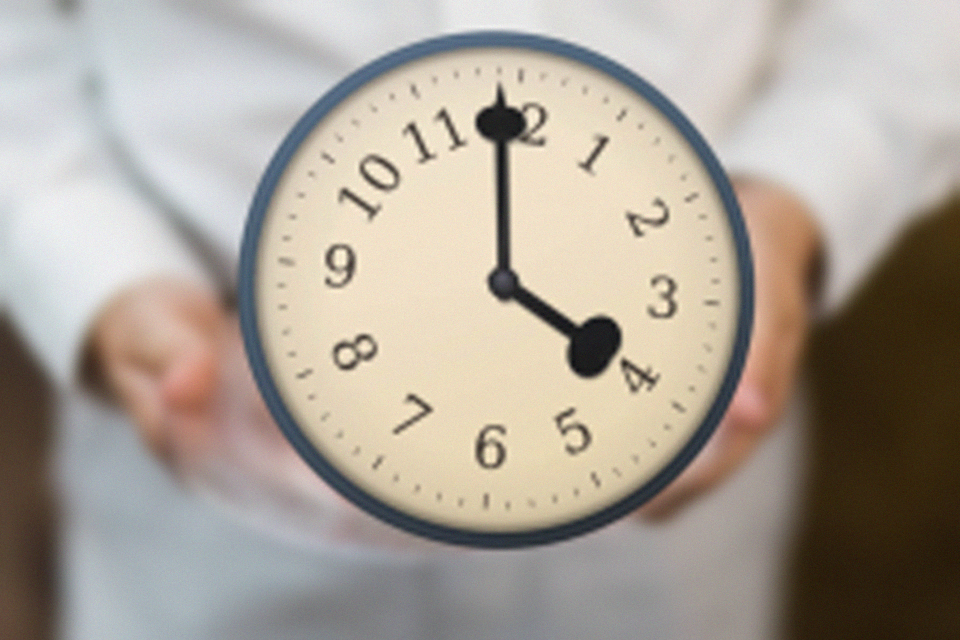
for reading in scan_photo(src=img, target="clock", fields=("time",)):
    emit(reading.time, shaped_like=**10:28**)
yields **3:59**
